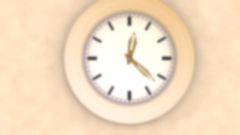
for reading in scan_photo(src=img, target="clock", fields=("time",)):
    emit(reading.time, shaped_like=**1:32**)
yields **12:22**
